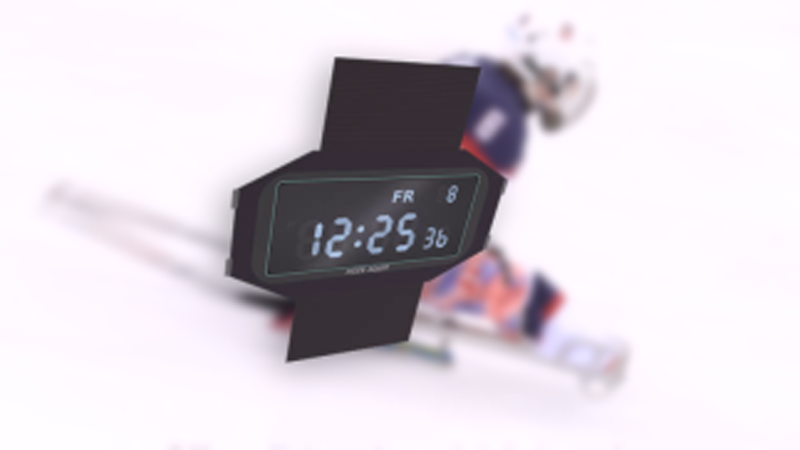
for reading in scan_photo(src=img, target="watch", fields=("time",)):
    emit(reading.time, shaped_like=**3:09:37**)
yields **12:25:36**
